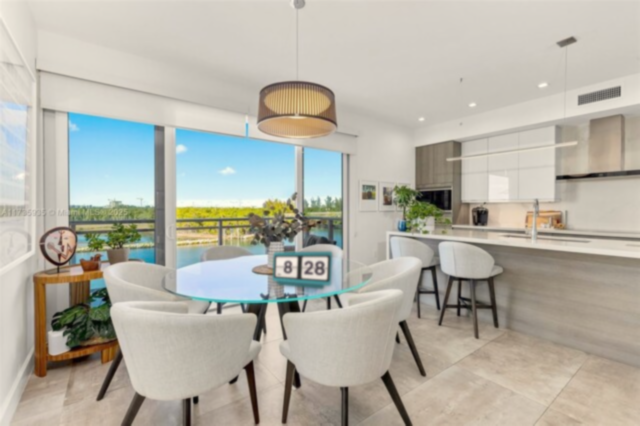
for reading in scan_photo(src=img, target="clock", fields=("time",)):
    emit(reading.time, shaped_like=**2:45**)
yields **8:28**
